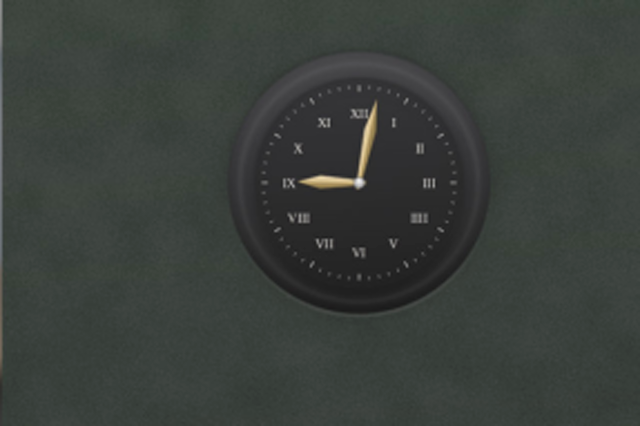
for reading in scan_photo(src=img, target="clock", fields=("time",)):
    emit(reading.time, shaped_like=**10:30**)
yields **9:02**
